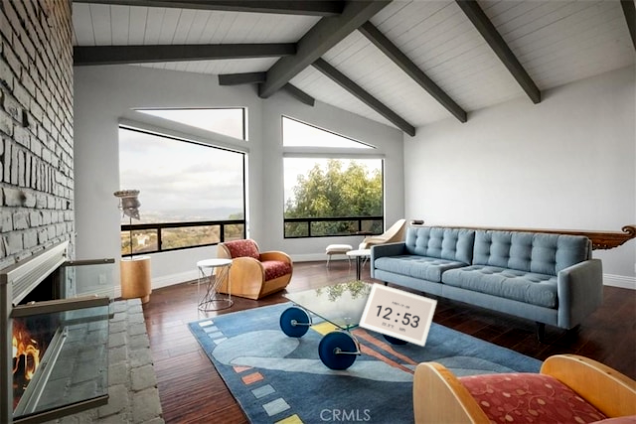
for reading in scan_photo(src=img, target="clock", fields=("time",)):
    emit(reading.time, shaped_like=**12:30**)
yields **12:53**
